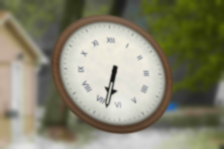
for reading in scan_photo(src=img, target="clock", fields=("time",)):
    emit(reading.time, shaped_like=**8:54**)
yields **6:33**
